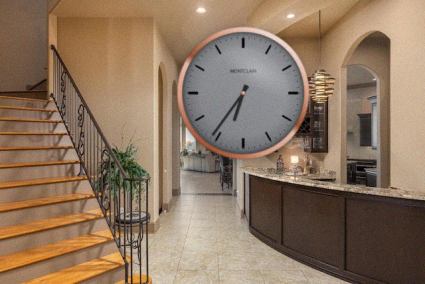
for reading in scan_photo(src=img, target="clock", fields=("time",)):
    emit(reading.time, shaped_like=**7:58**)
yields **6:36**
